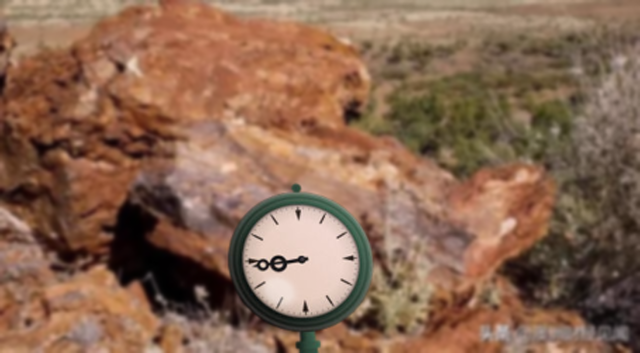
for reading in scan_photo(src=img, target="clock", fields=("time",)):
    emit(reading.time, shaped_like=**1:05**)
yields **8:44**
